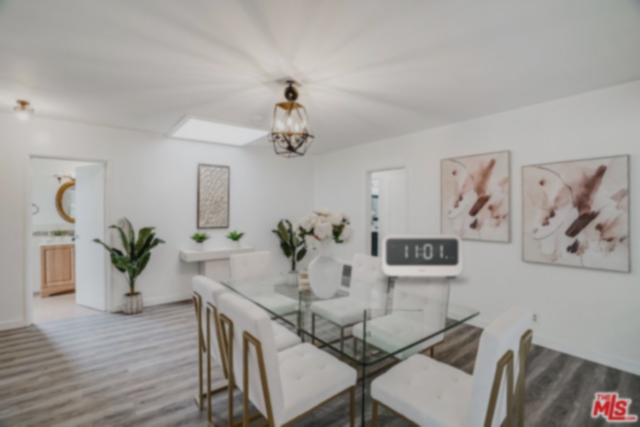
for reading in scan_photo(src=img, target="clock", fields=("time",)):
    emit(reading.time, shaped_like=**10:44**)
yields **11:01**
